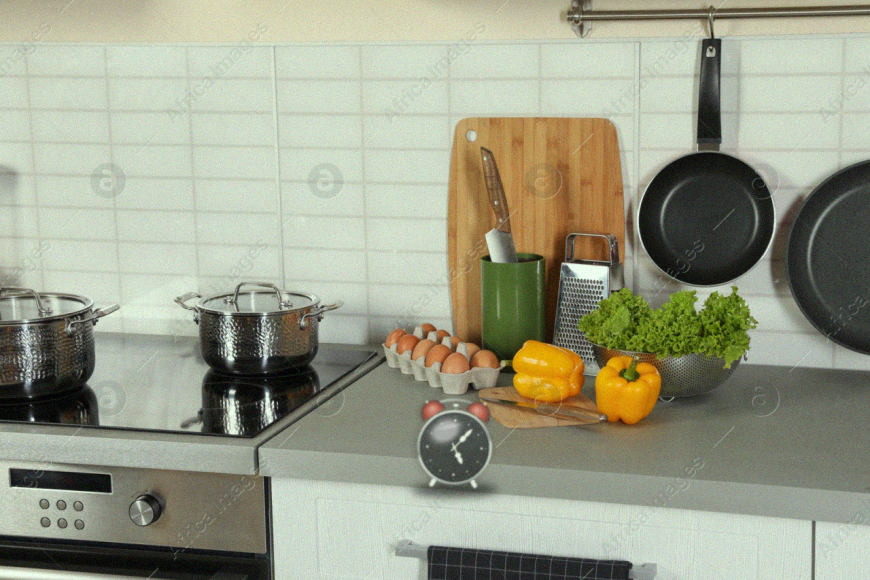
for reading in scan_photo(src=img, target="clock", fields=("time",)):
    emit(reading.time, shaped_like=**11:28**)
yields **5:07**
